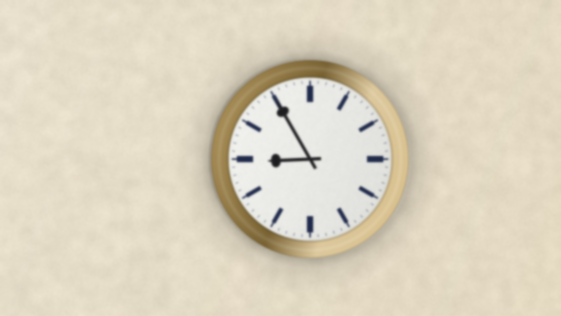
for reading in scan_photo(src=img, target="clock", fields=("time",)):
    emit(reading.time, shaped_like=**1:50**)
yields **8:55**
